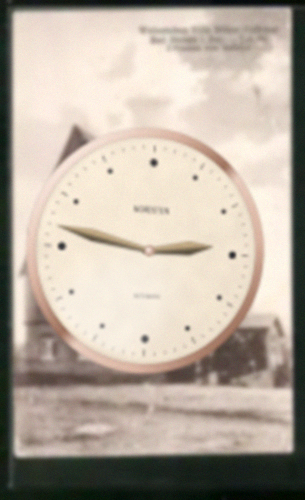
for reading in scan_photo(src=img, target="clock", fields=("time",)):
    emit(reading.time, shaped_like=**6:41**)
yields **2:47**
